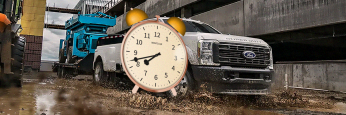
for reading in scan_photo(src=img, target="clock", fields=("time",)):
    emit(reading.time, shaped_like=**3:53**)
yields **7:42**
